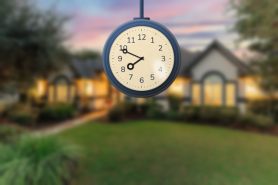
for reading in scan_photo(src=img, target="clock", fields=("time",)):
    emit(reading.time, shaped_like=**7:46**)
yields **7:49**
